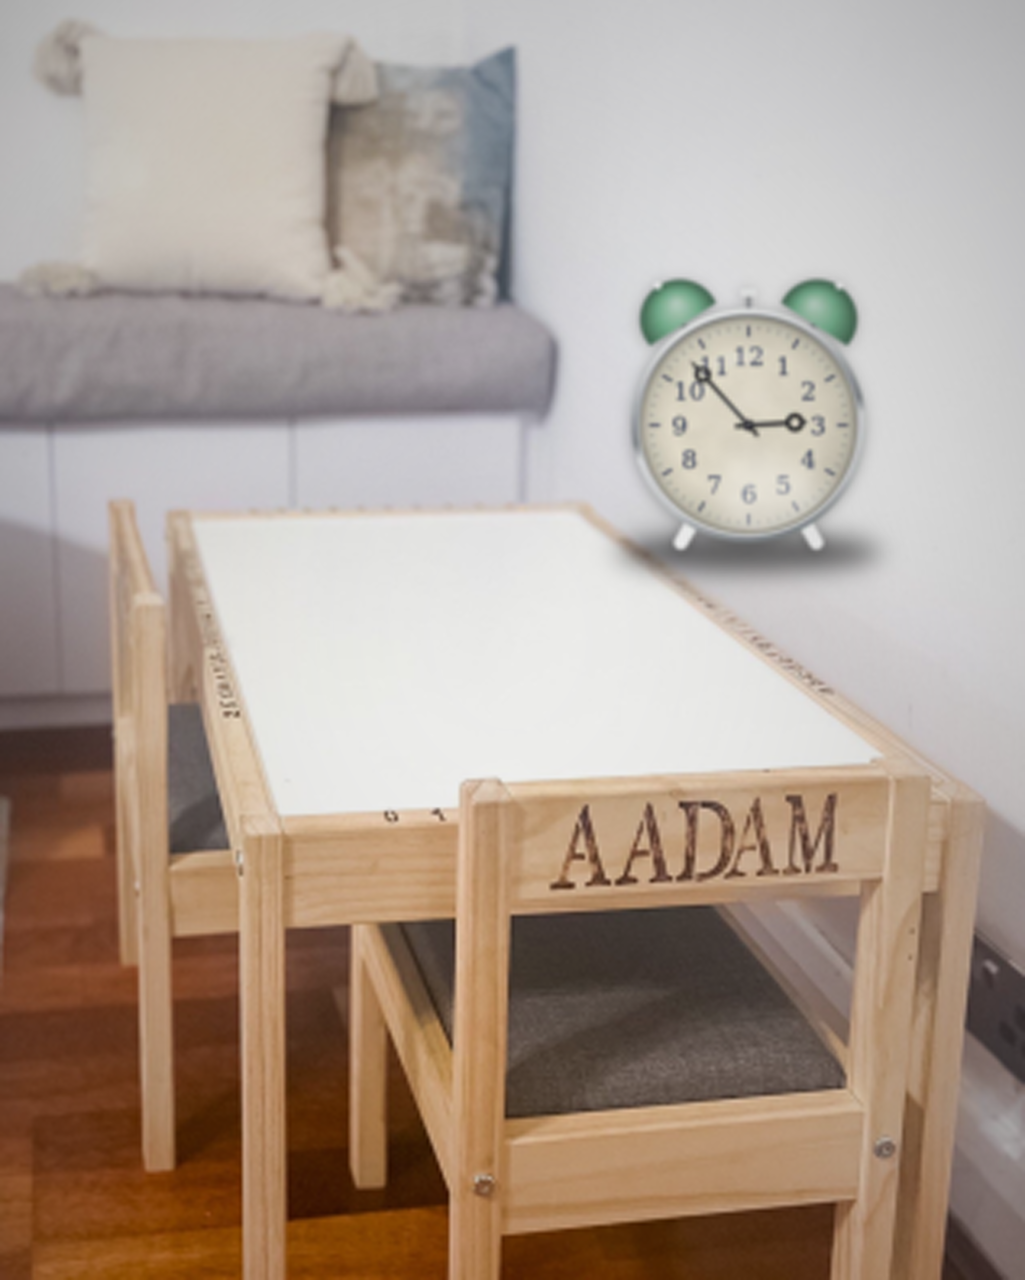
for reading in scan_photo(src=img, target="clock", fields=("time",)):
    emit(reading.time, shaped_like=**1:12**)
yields **2:53**
